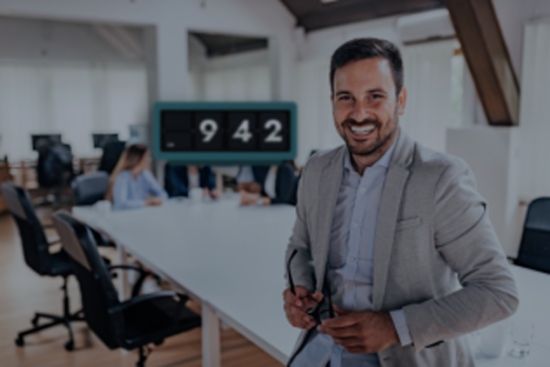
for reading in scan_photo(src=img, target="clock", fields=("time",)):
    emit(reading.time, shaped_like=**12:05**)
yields **9:42**
